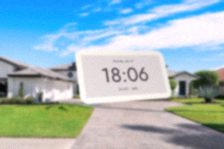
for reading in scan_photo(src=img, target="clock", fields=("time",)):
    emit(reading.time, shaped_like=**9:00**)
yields **18:06**
